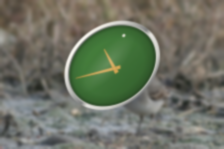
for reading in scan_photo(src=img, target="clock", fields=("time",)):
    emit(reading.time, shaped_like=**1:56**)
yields **10:42**
